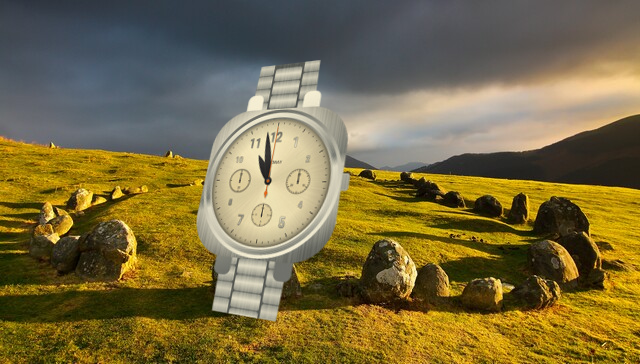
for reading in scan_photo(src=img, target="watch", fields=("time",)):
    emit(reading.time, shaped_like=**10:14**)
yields **10:58**
